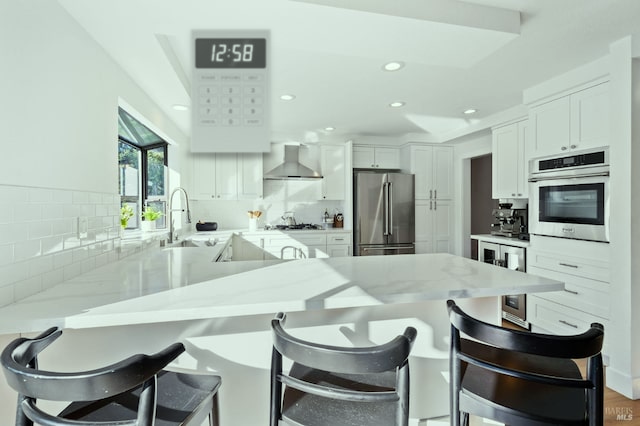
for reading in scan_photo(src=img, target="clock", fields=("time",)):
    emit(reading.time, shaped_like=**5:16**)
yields **12:58**
